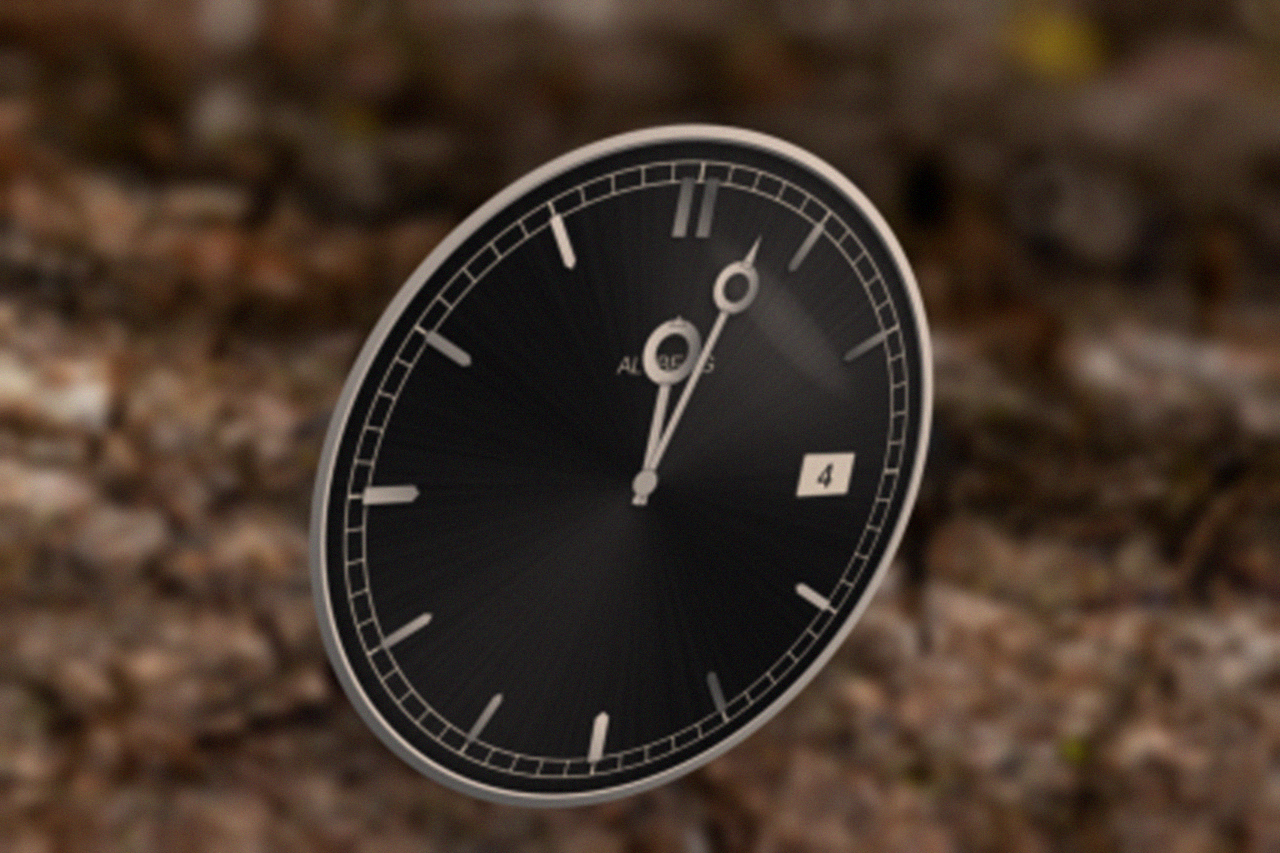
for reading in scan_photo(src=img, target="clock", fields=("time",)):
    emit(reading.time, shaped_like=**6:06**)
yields **12:03**
